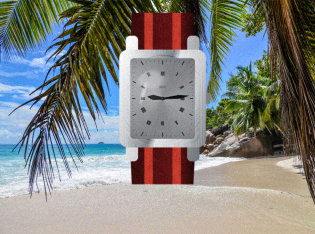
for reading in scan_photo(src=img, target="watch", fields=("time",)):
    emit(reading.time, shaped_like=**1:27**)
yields **9:14**
